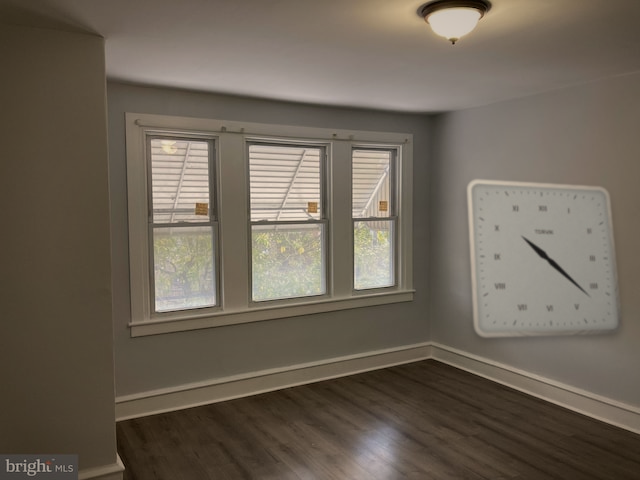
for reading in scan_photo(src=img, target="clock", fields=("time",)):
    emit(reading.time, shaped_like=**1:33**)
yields **10:22**
